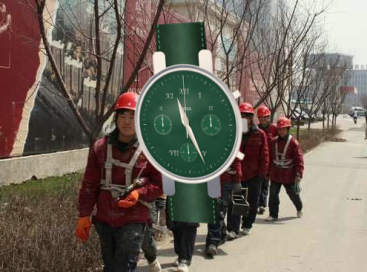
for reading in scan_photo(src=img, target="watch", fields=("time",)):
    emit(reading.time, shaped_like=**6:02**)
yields **11:26**
